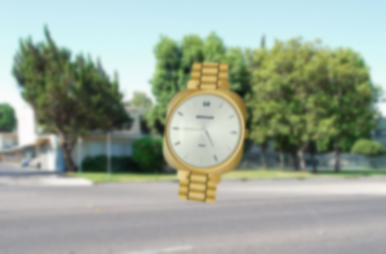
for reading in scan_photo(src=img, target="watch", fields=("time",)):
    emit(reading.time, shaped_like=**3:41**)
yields **4:45**
